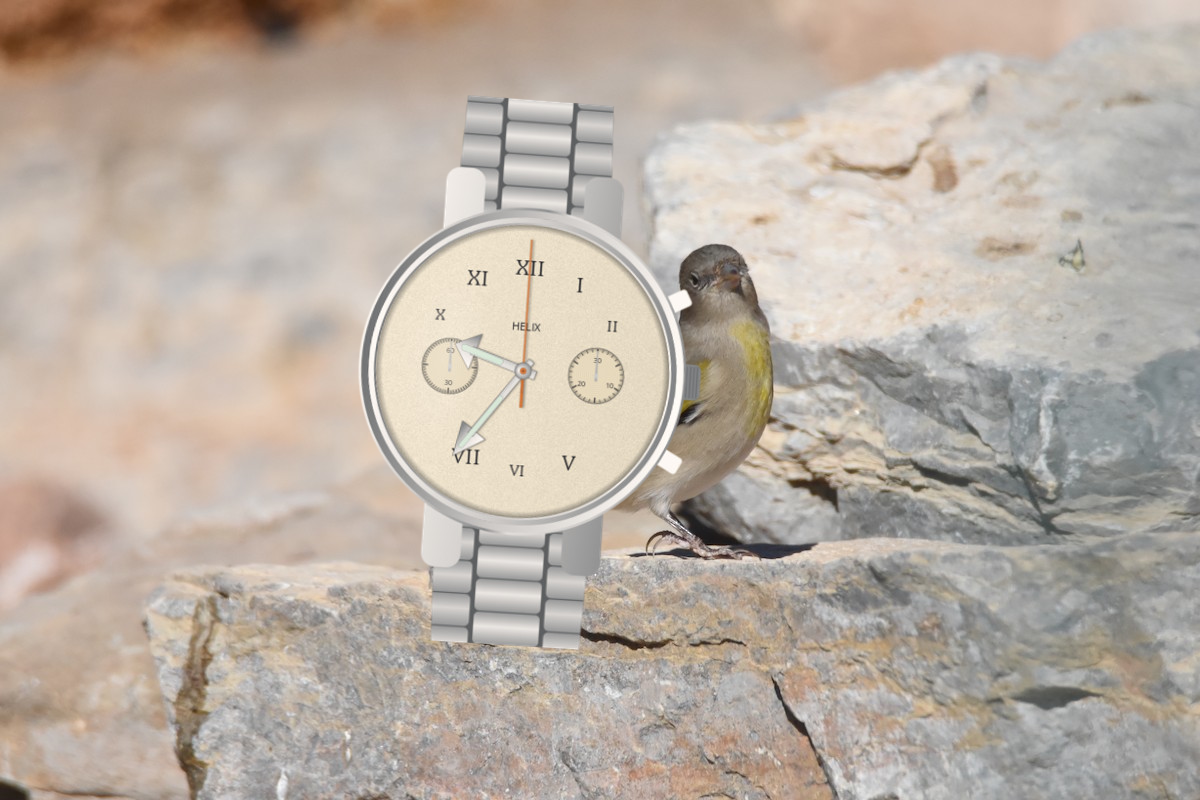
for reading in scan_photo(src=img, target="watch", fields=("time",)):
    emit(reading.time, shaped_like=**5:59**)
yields **9:36**
